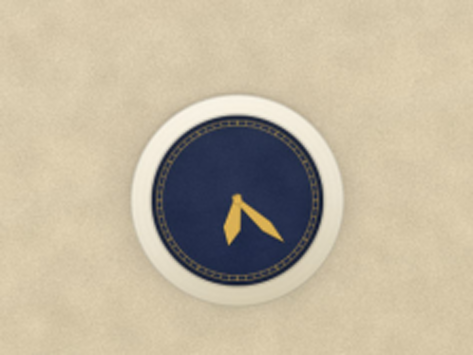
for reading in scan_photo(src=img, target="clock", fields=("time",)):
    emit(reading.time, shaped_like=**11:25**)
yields **6:22**
